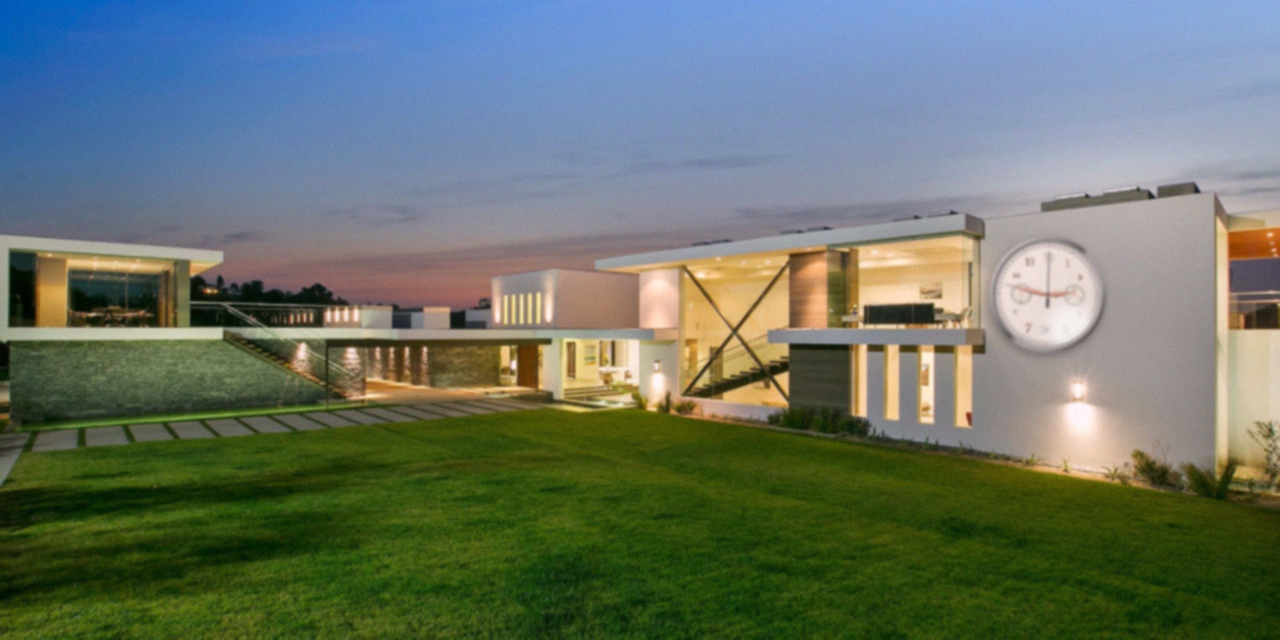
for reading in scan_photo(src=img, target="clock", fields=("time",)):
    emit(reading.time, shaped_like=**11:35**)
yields **2:47**
